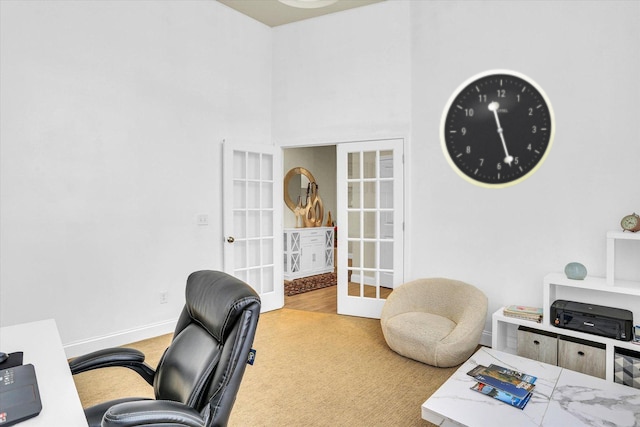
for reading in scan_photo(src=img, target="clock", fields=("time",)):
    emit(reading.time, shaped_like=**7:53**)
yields **11:27**
